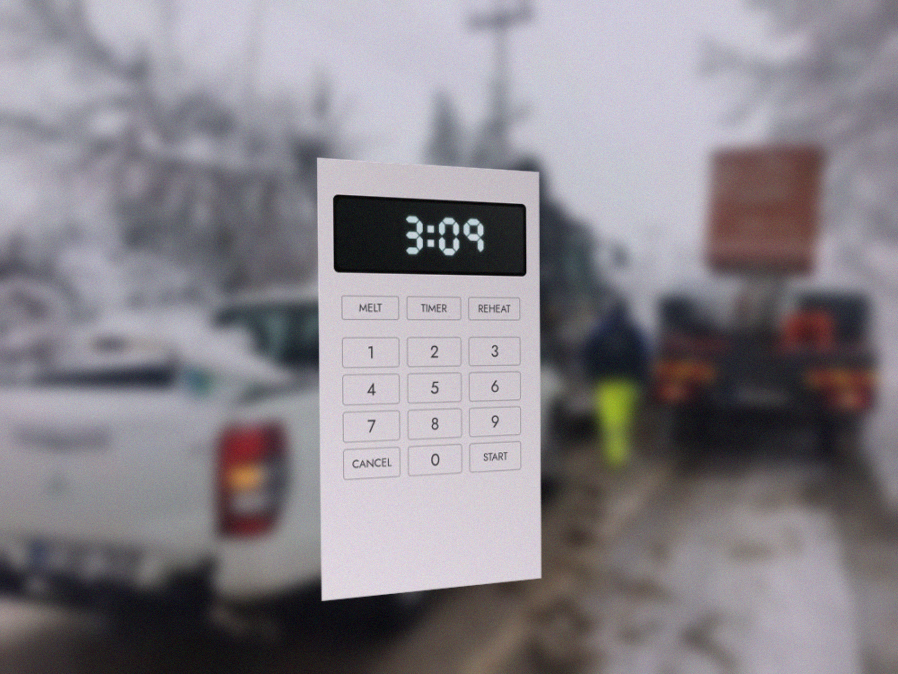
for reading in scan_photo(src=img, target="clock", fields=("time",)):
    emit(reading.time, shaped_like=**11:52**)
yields **3:09**
